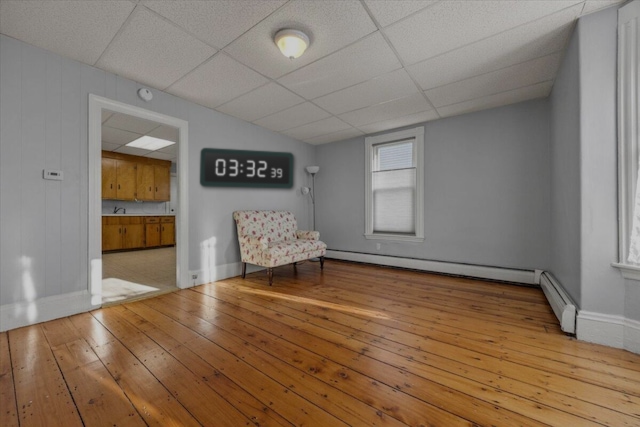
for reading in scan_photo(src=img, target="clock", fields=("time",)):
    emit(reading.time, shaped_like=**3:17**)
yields **3:32**
